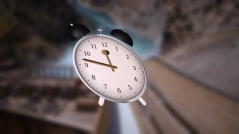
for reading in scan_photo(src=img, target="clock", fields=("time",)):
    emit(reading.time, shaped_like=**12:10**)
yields **11:47**
